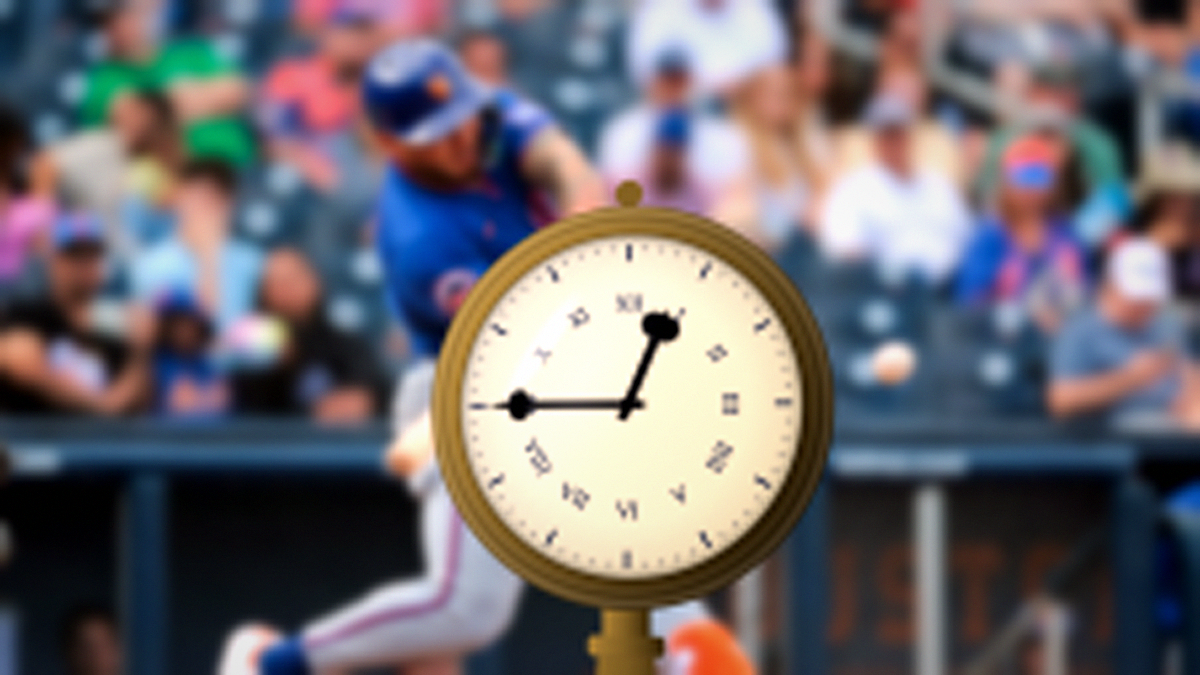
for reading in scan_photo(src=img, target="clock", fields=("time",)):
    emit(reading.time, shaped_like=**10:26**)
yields **12:45**
